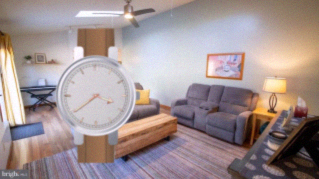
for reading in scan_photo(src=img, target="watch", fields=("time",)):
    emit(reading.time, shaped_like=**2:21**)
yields **3:39**
